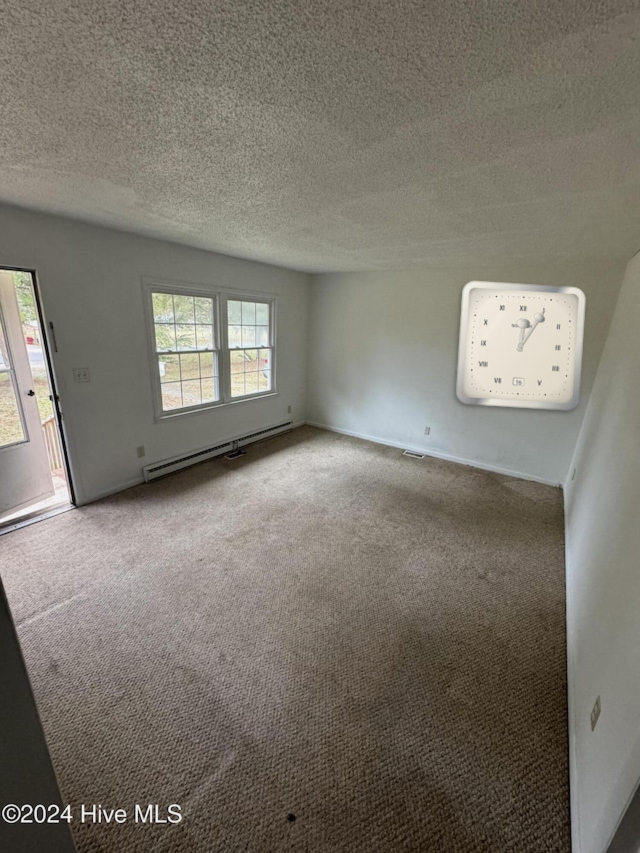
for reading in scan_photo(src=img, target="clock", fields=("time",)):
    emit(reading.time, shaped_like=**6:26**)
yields **12:05**
